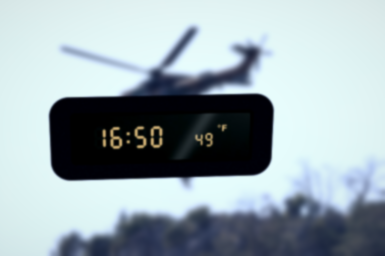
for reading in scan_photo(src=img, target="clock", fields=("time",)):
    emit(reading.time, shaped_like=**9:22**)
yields **16:50**
